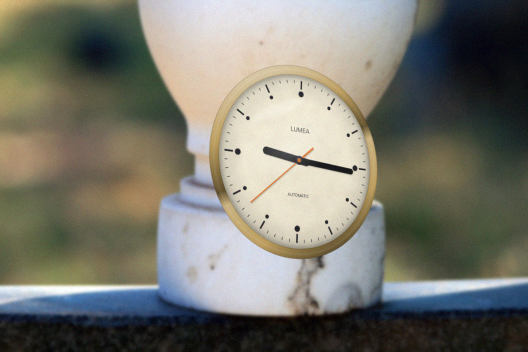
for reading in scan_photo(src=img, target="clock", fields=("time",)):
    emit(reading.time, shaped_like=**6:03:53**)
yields **9:15:38**
